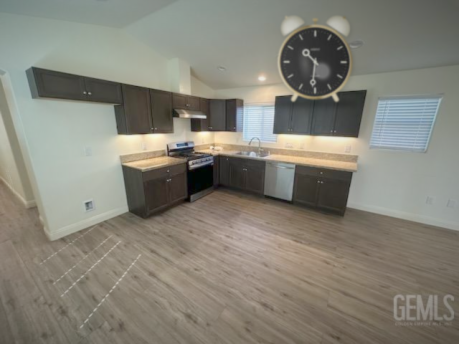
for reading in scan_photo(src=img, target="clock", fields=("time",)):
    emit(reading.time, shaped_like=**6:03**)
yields **10:31**
